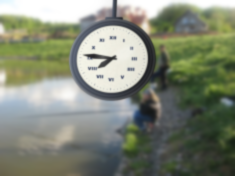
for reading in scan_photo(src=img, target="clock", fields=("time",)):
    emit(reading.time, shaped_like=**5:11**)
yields **7:46**
